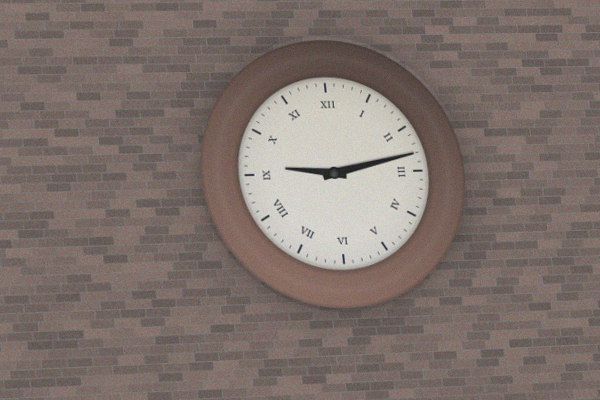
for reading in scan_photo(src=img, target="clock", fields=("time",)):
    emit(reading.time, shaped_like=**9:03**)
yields **9:13**
